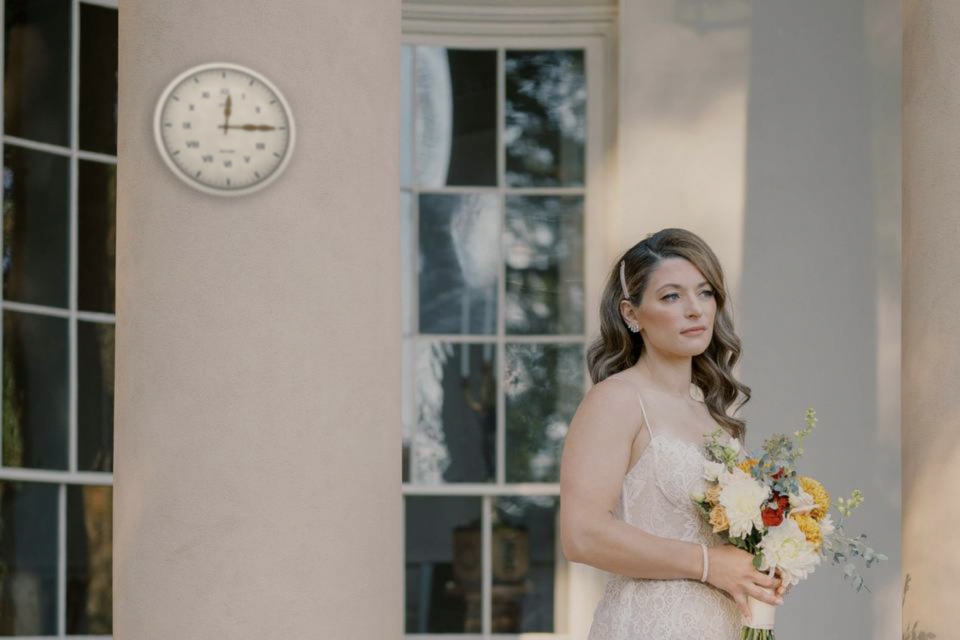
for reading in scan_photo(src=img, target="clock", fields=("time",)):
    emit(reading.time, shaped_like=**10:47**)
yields **12:15**
